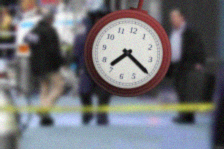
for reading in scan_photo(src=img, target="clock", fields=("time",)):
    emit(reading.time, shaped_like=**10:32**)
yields **7:20**
